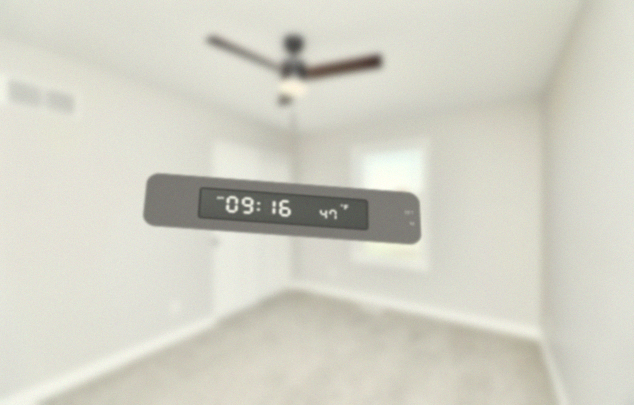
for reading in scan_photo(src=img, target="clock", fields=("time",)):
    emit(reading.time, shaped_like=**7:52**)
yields **9:16**
